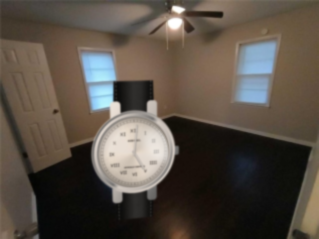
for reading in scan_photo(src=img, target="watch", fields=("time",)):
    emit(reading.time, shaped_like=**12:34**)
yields **5:01**
